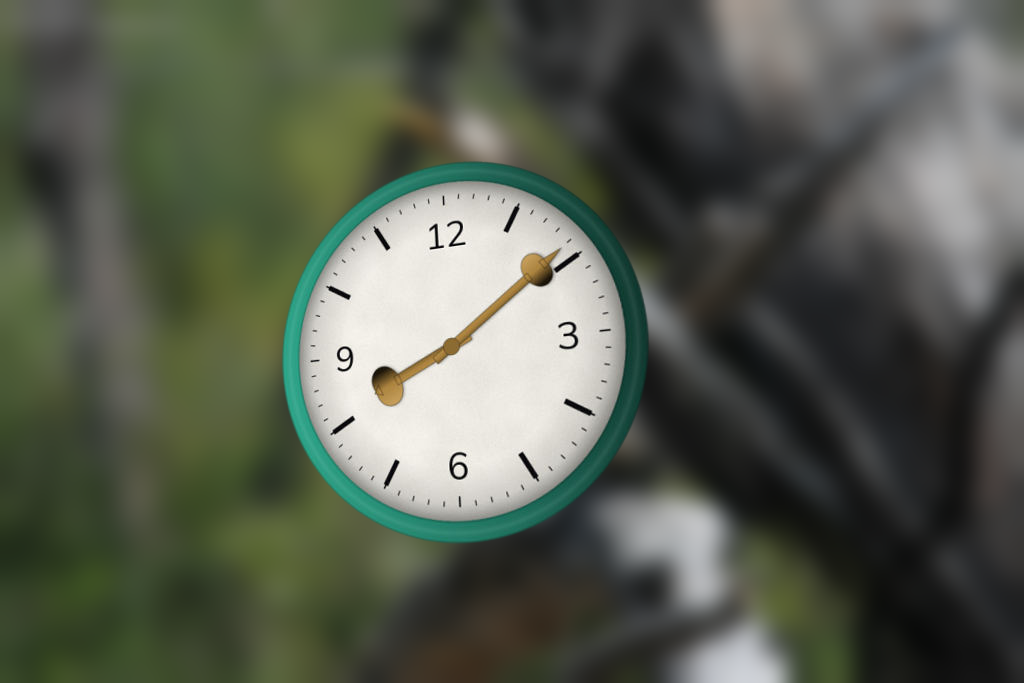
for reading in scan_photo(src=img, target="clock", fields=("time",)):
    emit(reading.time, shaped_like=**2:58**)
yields **8:09**
